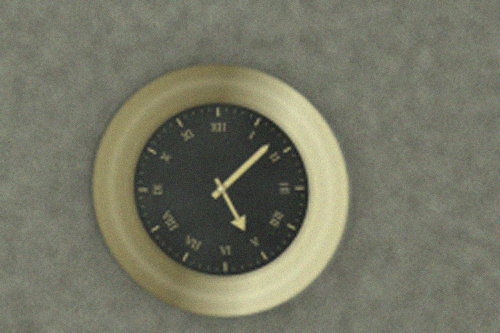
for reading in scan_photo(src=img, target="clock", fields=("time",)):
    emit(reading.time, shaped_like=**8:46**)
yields **5:08**
